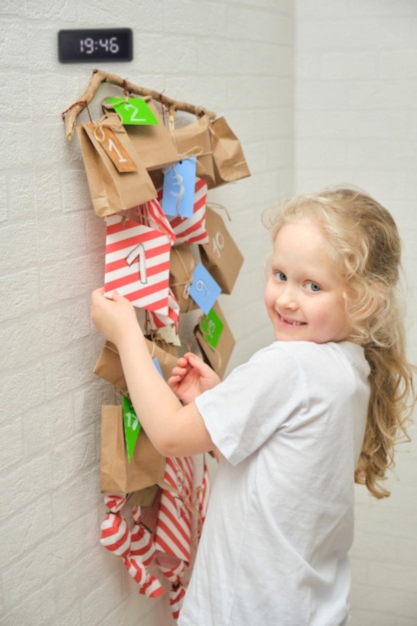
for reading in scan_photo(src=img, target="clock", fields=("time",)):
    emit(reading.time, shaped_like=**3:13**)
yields **19:46**
